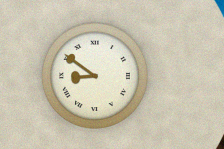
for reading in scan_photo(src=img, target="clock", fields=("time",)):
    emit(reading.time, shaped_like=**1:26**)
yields **8:51**
